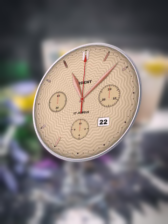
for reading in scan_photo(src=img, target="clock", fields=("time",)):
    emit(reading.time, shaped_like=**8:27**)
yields **11:08**
